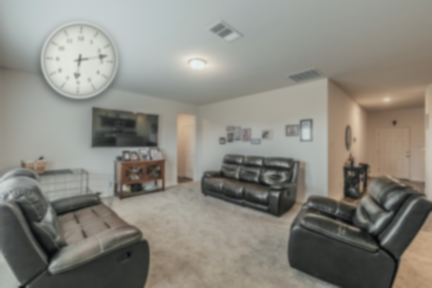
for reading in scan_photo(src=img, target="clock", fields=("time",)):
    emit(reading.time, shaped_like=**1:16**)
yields **6:13**
